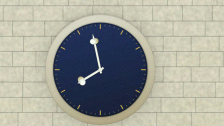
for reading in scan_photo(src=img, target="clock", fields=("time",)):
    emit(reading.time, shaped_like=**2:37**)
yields **7:58**
